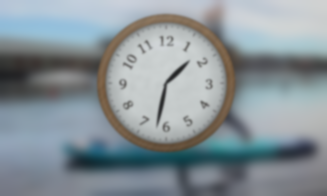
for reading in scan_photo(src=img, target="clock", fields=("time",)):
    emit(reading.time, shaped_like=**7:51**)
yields **1:32**
